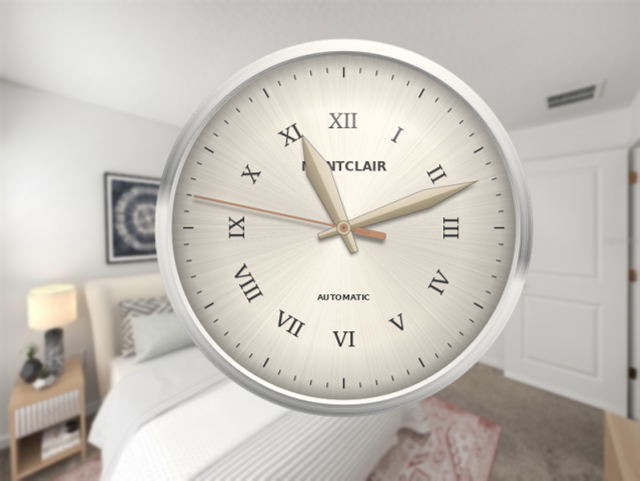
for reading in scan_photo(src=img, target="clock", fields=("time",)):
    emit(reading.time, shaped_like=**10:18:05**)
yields **11:11:47**
